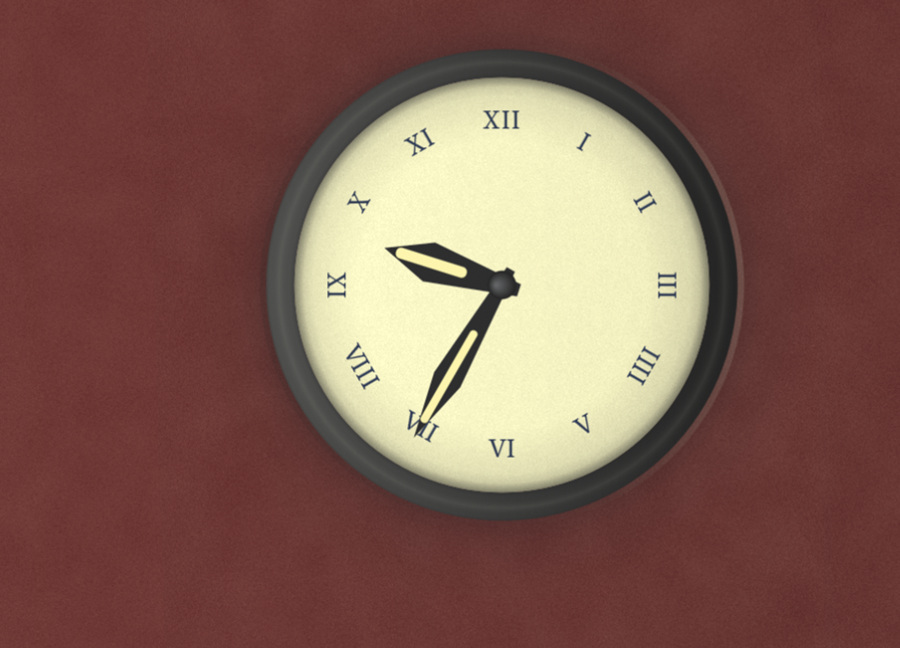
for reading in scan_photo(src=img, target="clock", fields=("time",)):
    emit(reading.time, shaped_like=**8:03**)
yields **9:35**
